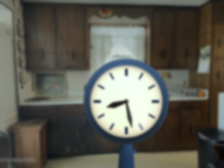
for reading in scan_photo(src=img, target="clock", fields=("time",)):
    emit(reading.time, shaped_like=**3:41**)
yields **8:28**
